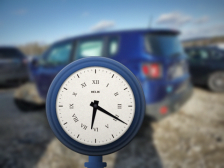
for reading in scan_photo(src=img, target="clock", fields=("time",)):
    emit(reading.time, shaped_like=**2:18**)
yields **6:20**
